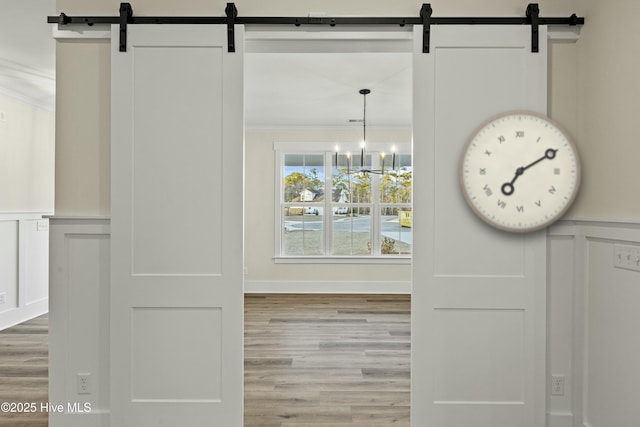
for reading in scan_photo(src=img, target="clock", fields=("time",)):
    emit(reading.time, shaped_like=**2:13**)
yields **7:10**
